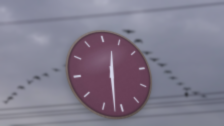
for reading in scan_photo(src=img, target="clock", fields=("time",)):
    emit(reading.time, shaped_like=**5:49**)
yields **12:32**
